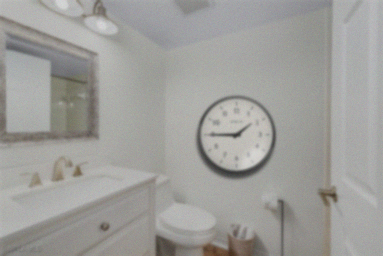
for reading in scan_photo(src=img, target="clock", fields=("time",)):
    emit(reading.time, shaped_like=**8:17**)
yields **1:45**
